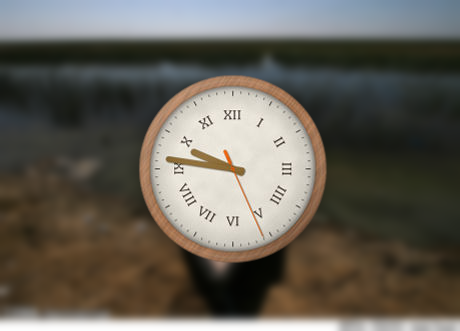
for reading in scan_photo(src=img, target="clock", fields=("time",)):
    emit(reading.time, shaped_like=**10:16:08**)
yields **9:46:26**
